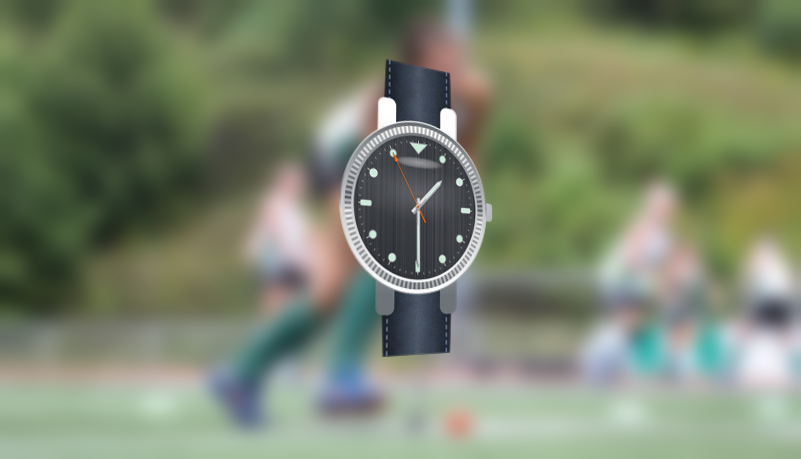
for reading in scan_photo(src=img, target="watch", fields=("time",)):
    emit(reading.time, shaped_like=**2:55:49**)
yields **1:29:55**
